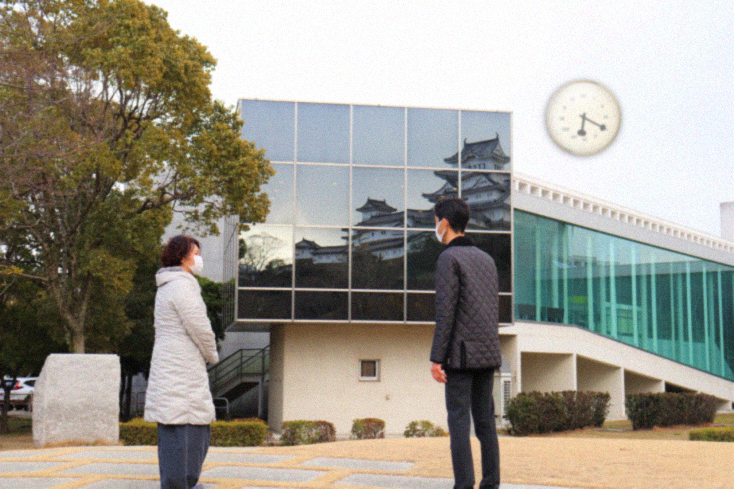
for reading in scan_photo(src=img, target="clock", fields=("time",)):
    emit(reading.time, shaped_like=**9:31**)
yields **6:20**
